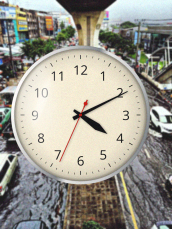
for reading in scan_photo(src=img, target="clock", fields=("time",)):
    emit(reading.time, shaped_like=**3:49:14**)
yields **4:10:34**
